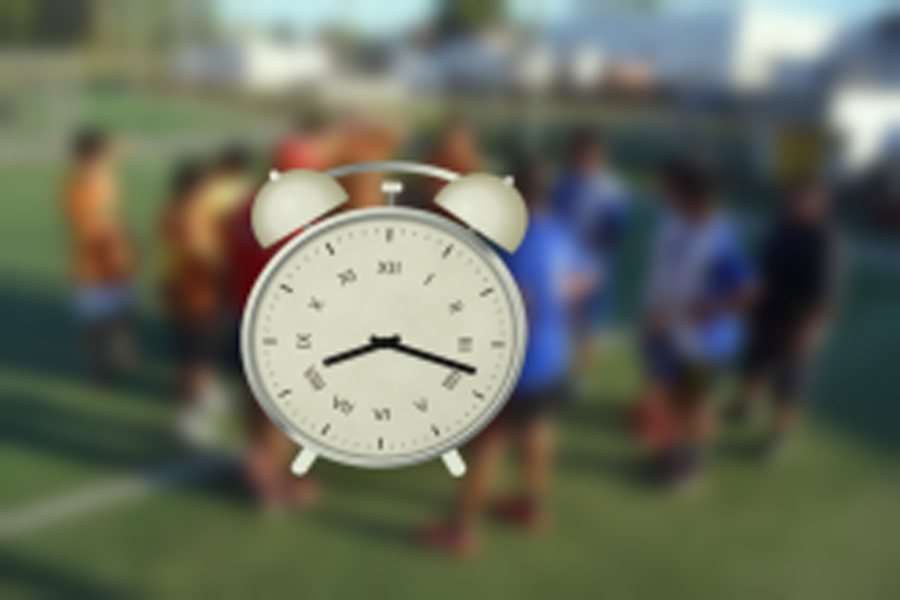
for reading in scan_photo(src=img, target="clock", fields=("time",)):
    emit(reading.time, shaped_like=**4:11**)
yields **8:18**
